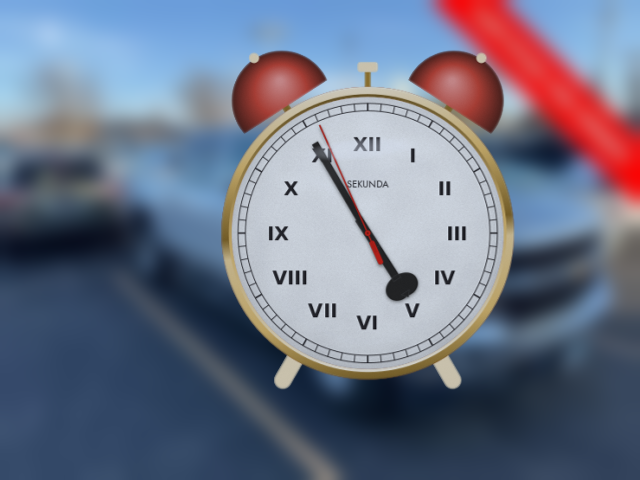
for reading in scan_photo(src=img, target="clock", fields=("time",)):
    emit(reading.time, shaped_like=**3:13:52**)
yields **4:54:56**
